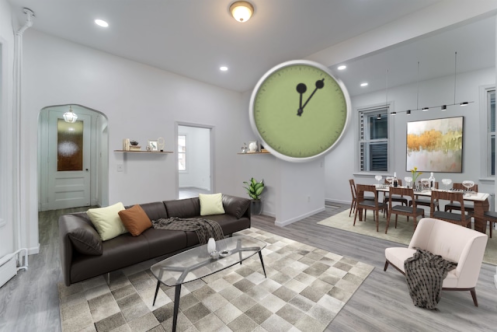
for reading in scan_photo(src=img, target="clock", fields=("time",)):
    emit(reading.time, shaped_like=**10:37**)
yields **12:06**
